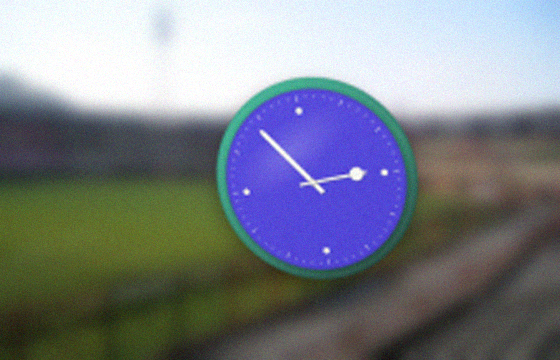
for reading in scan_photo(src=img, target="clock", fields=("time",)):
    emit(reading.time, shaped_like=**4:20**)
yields **2:54**
